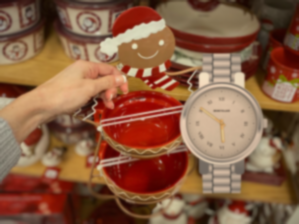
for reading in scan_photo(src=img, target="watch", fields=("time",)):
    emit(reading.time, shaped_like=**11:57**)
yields **5:51**
